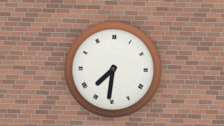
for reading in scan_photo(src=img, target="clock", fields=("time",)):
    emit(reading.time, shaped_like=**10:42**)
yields **7:31**
